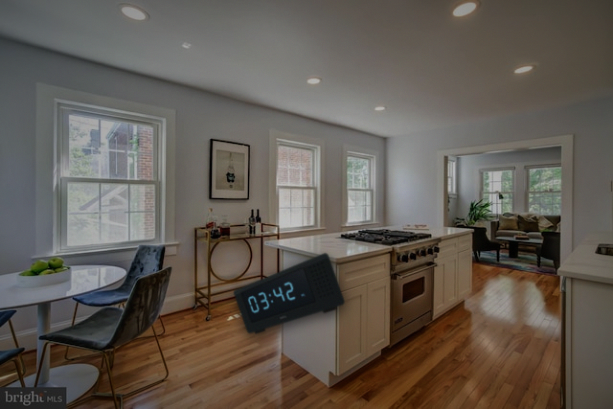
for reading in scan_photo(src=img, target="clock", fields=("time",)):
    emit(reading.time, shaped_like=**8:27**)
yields **3:42**
